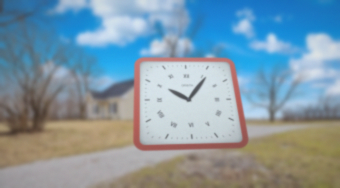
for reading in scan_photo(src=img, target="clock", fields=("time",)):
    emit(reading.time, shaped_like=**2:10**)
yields **10:06**
